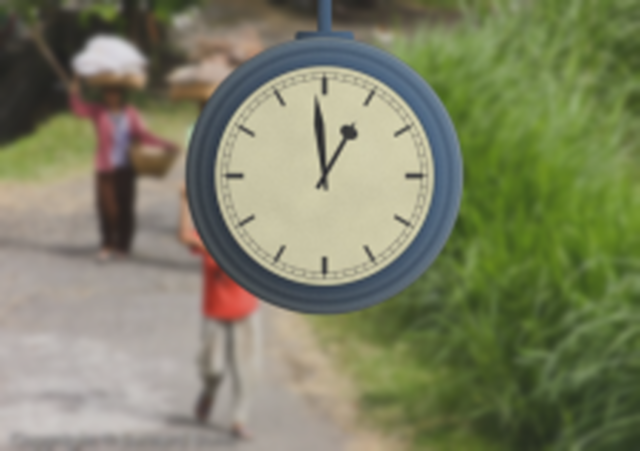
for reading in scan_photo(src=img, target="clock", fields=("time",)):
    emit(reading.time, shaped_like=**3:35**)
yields **12:59**
